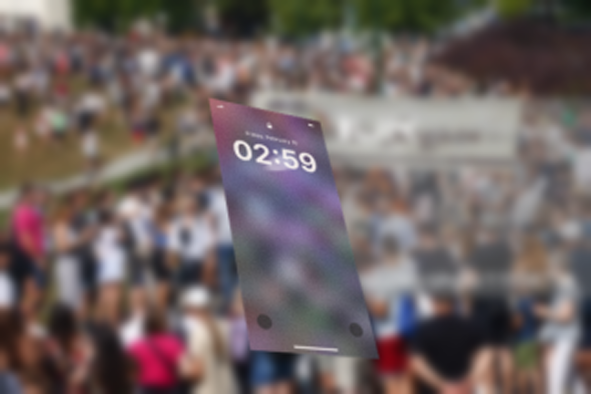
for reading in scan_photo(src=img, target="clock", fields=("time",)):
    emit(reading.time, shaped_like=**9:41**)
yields **2:59**
